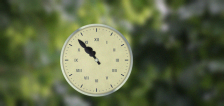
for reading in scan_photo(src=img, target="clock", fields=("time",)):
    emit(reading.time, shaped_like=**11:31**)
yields **10:53**
